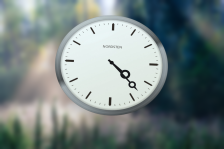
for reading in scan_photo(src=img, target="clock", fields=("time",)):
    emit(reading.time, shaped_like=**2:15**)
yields **4:23**
